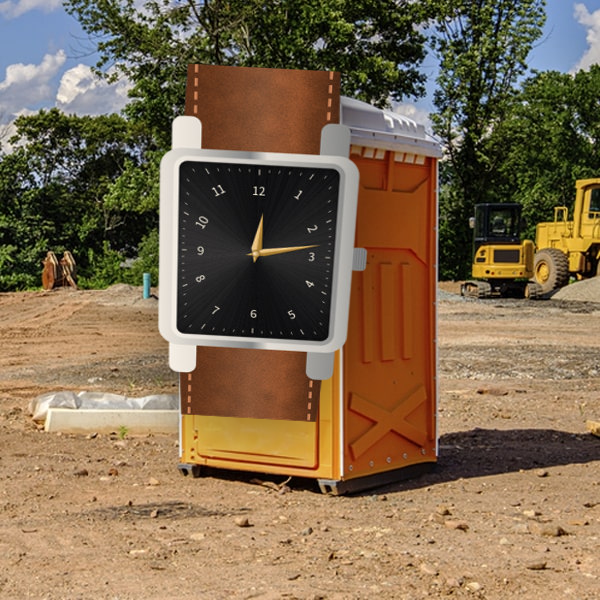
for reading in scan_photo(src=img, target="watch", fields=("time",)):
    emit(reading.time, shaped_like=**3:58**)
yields **12:13**
